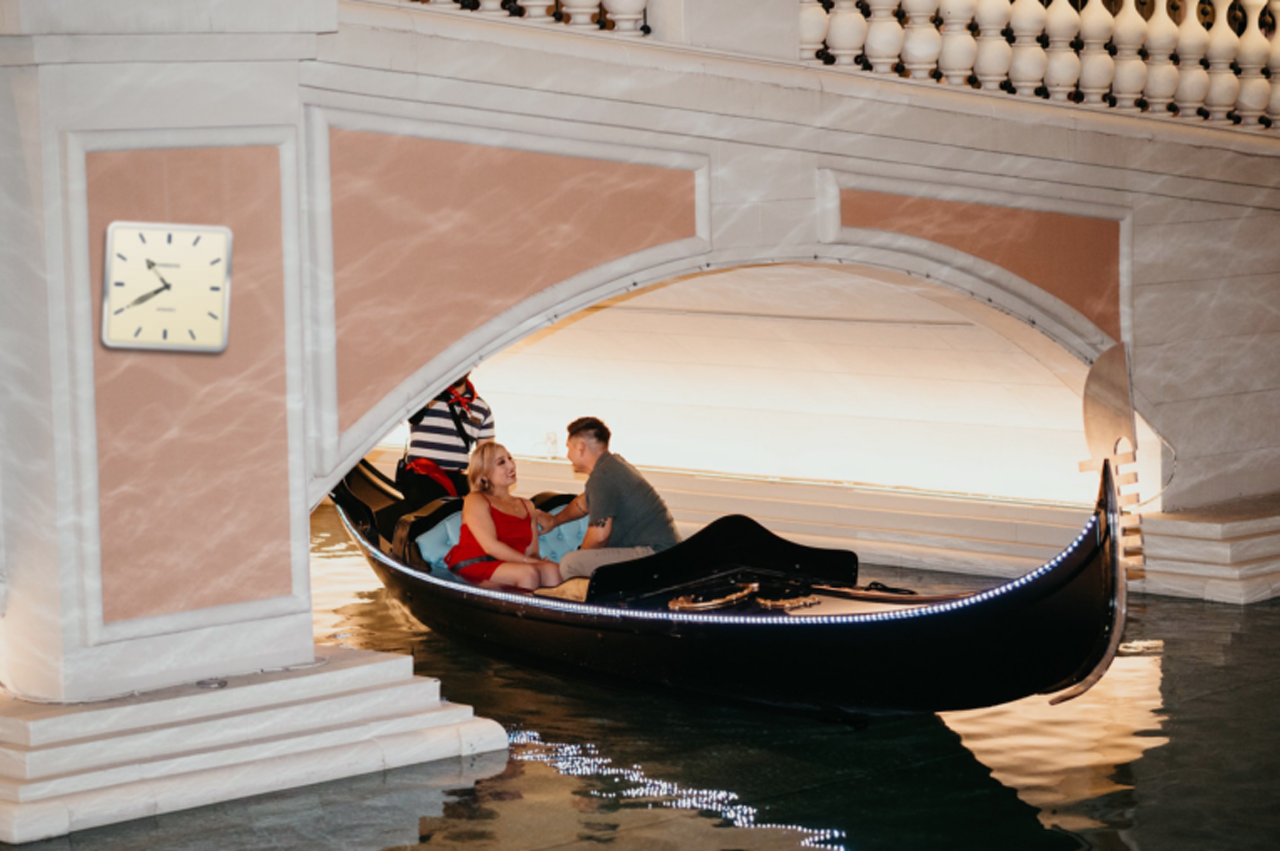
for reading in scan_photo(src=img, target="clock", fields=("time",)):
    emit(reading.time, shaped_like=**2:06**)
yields **10:40**
